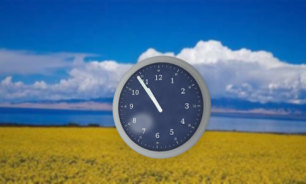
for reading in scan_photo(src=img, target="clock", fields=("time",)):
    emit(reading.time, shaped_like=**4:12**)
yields **10:54**
